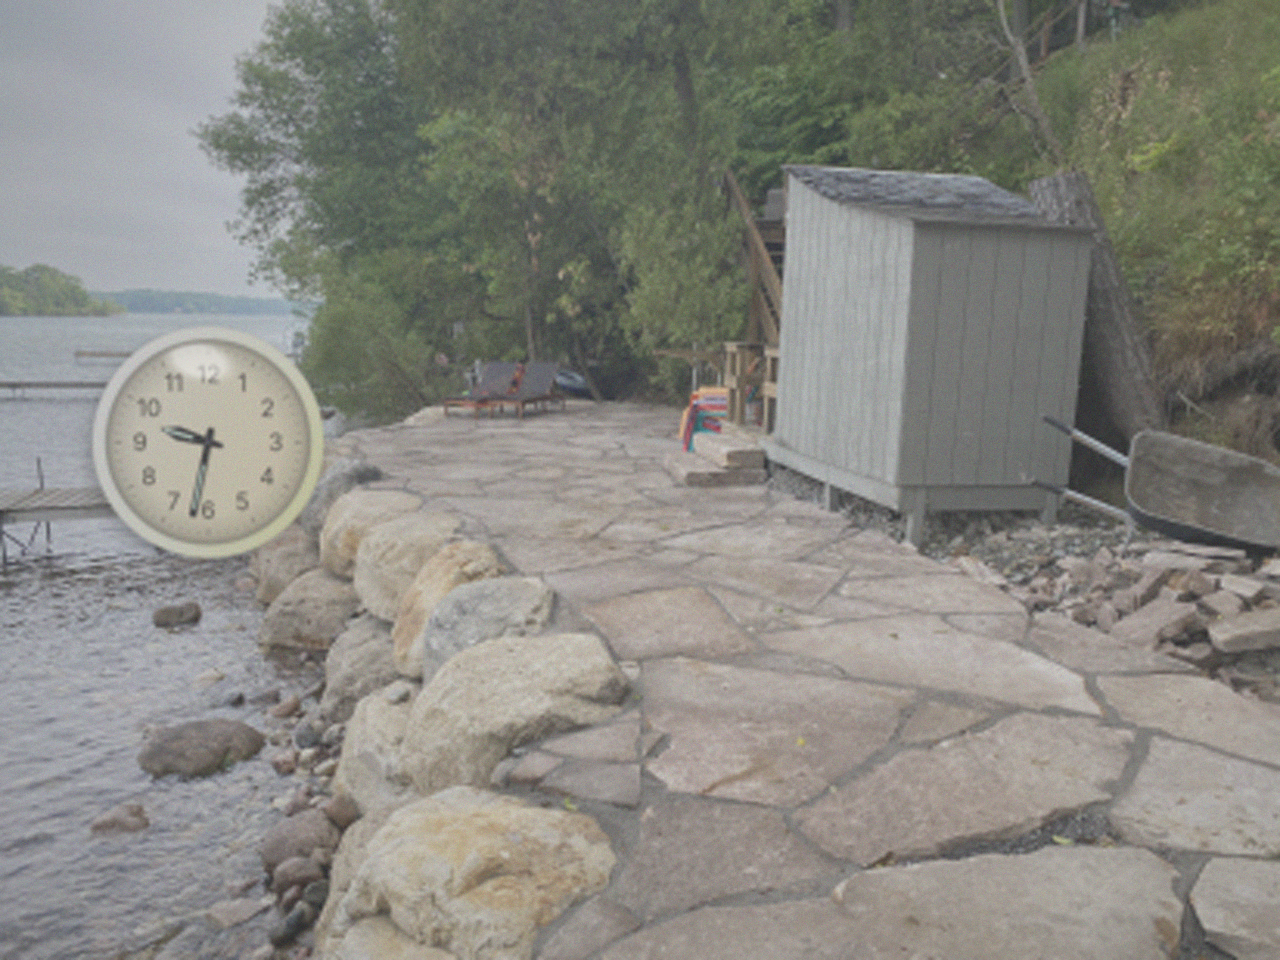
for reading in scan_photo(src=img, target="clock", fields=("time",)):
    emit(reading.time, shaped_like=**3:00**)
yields **9:32**
